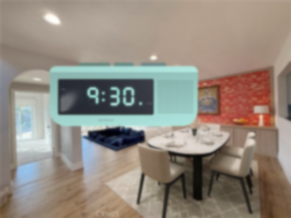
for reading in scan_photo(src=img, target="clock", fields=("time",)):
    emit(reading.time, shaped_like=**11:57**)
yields **9:30**
